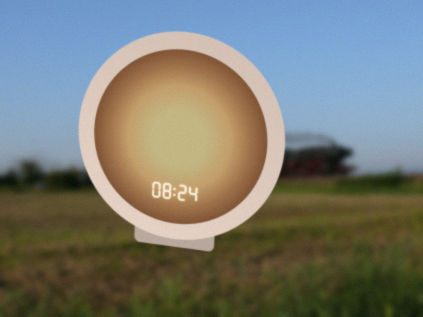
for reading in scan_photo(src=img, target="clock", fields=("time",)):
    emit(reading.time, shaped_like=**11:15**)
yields **8:24**
